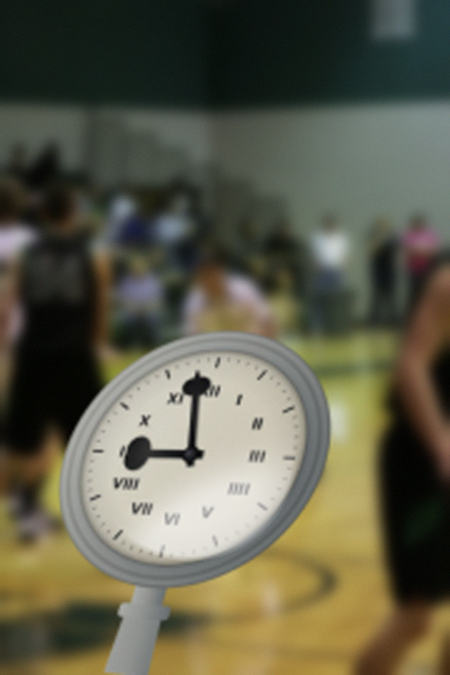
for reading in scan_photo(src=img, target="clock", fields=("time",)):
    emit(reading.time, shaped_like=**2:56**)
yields **8:58**
